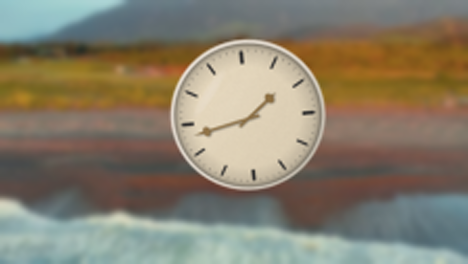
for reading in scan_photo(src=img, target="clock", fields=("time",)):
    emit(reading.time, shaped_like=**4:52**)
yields **1:43**
